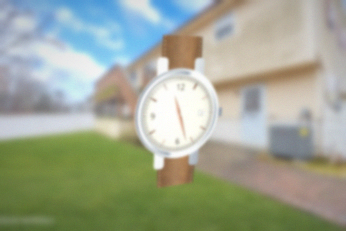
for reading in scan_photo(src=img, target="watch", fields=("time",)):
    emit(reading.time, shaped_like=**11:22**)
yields **11:27**
